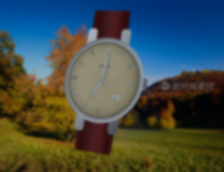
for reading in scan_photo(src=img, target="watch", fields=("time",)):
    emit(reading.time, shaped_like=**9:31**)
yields **7:01**
